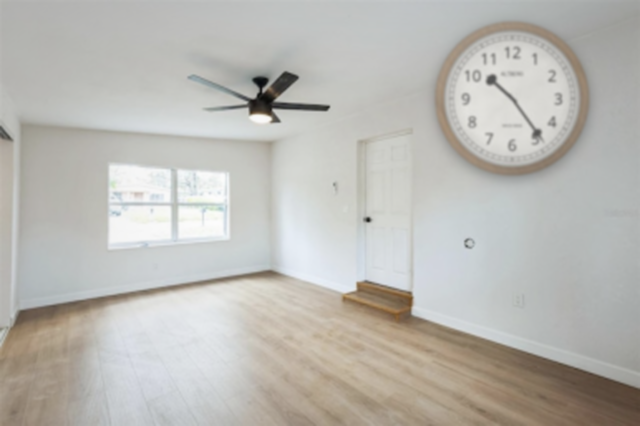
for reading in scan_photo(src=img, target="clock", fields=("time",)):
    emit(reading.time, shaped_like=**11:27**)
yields **10:24**
